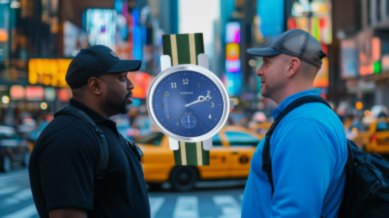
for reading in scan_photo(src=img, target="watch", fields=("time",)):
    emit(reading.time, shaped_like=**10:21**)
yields **2:12**
